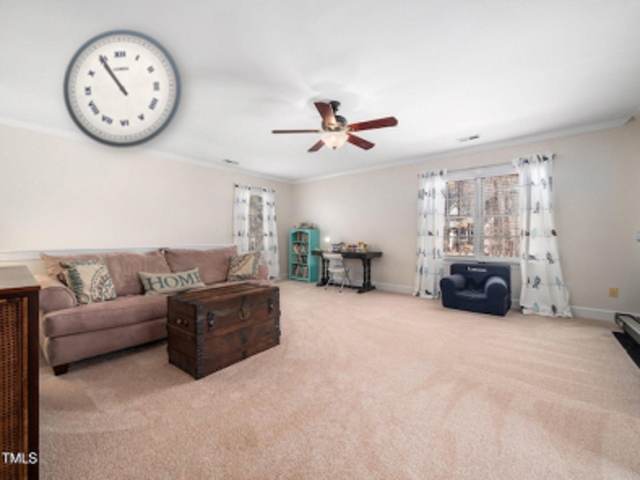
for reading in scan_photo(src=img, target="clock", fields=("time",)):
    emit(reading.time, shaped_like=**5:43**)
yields **10:55**
